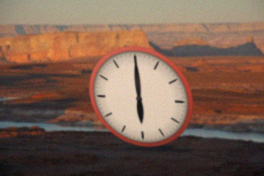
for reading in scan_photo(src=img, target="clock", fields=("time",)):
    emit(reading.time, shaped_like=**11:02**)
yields **6:00**
